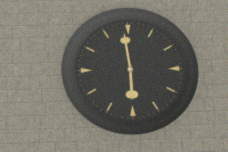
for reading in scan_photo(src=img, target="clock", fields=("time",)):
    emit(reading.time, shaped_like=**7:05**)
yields **5:59**
